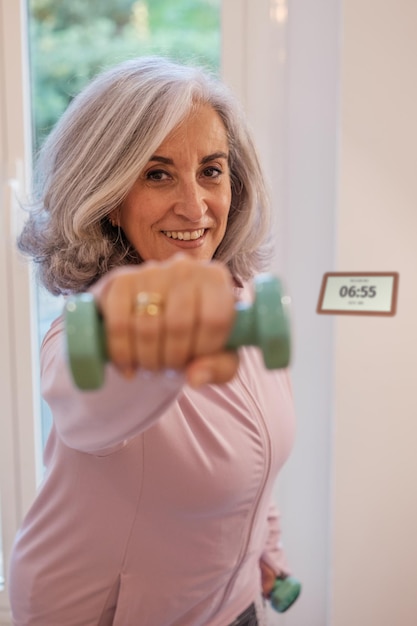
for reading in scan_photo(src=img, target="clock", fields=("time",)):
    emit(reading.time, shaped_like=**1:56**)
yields **6:55**
